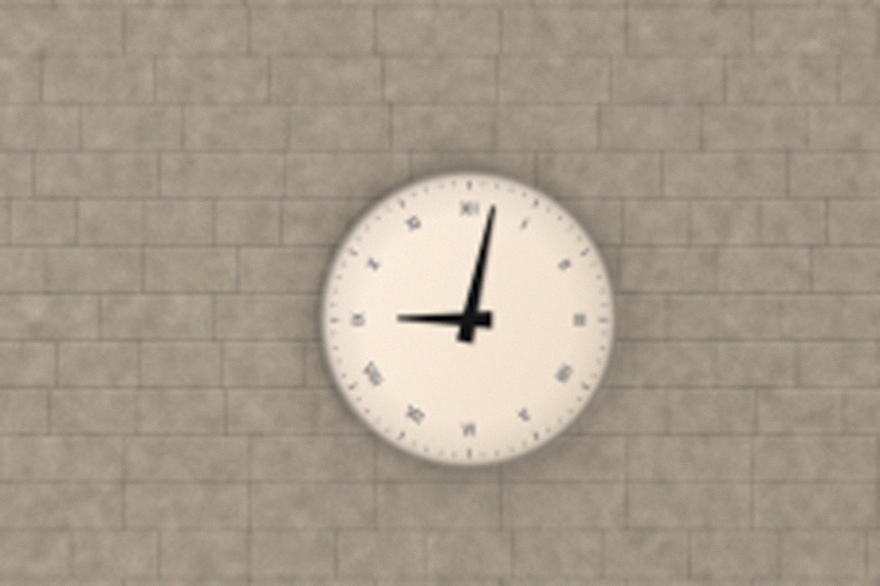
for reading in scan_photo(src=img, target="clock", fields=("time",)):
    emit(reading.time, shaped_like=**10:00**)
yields **9:02**
